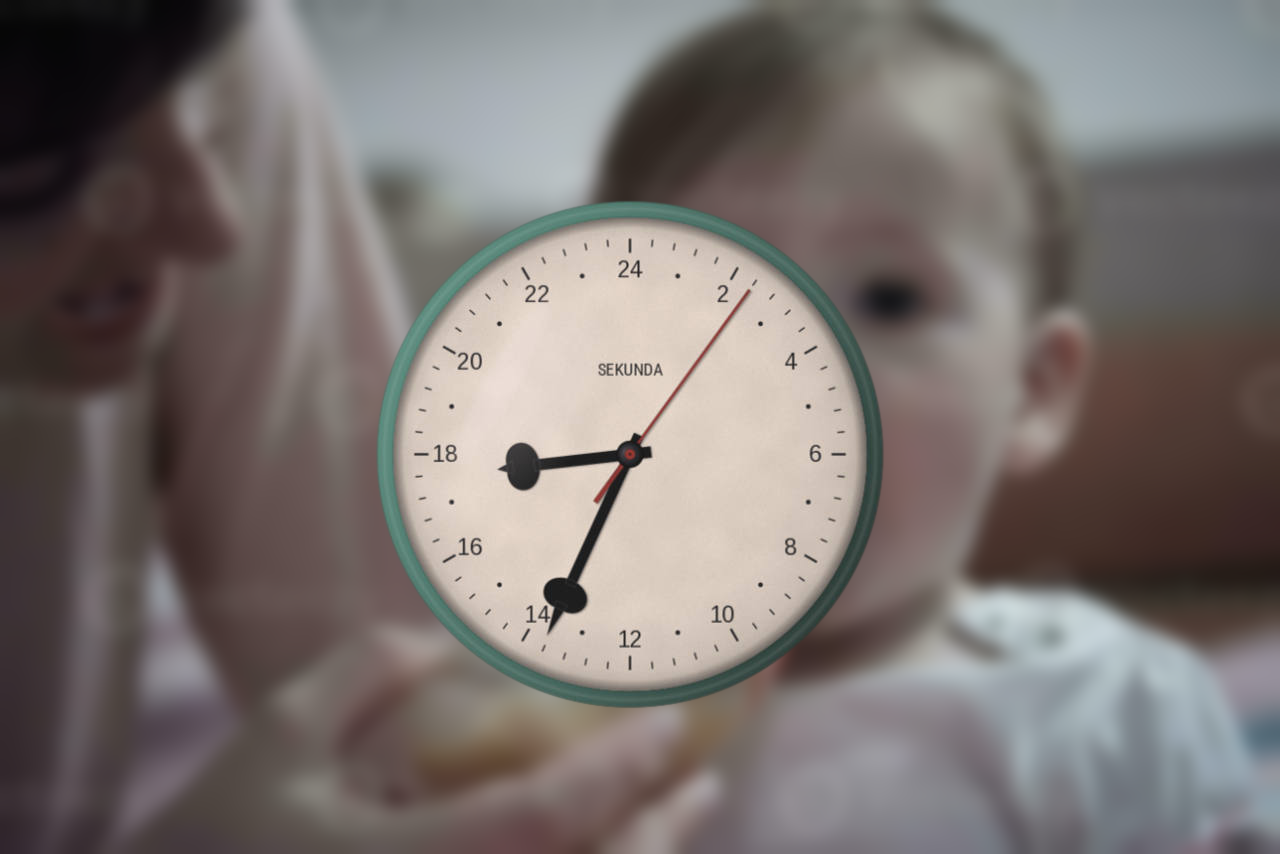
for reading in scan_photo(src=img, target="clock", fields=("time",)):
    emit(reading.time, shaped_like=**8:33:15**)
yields **17:34:06**
